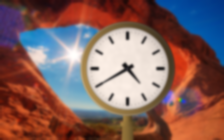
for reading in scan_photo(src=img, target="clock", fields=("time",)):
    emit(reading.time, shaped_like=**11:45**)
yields **4:40**
